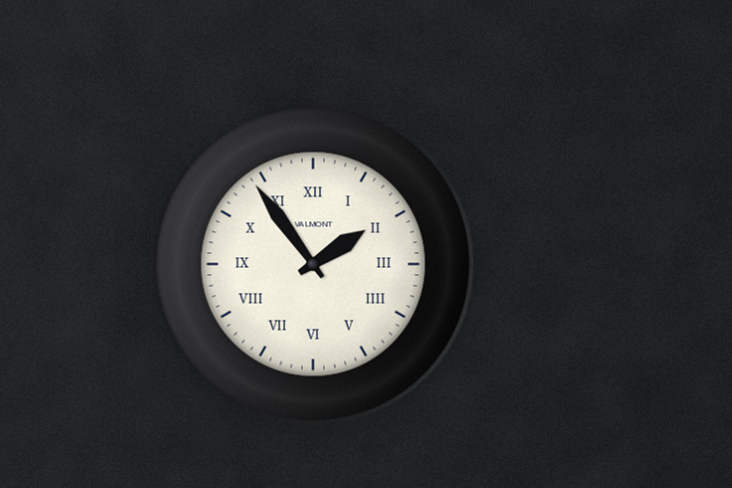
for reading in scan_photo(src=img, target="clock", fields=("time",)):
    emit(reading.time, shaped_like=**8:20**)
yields **1:54**
